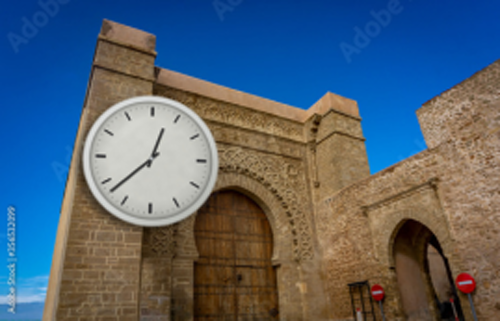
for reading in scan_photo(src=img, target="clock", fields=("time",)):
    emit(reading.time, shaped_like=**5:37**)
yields **12:38**
